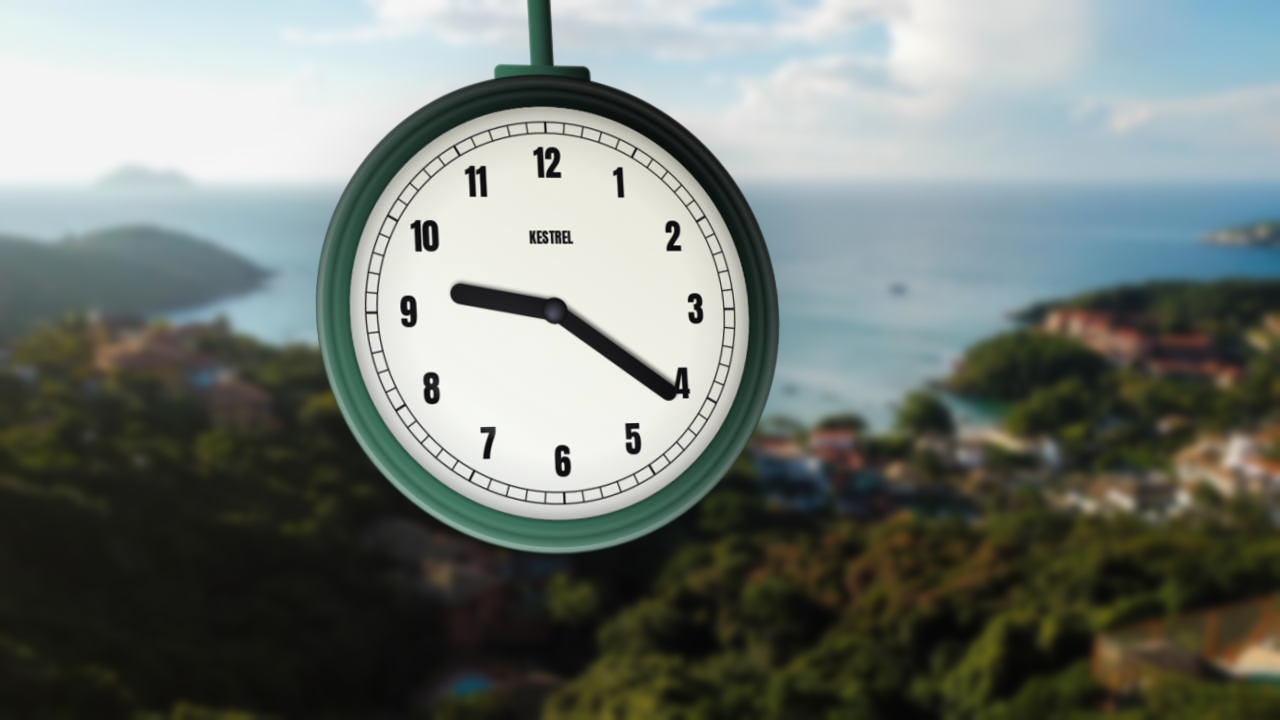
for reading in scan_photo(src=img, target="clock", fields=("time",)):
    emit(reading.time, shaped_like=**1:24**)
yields **9:21**
